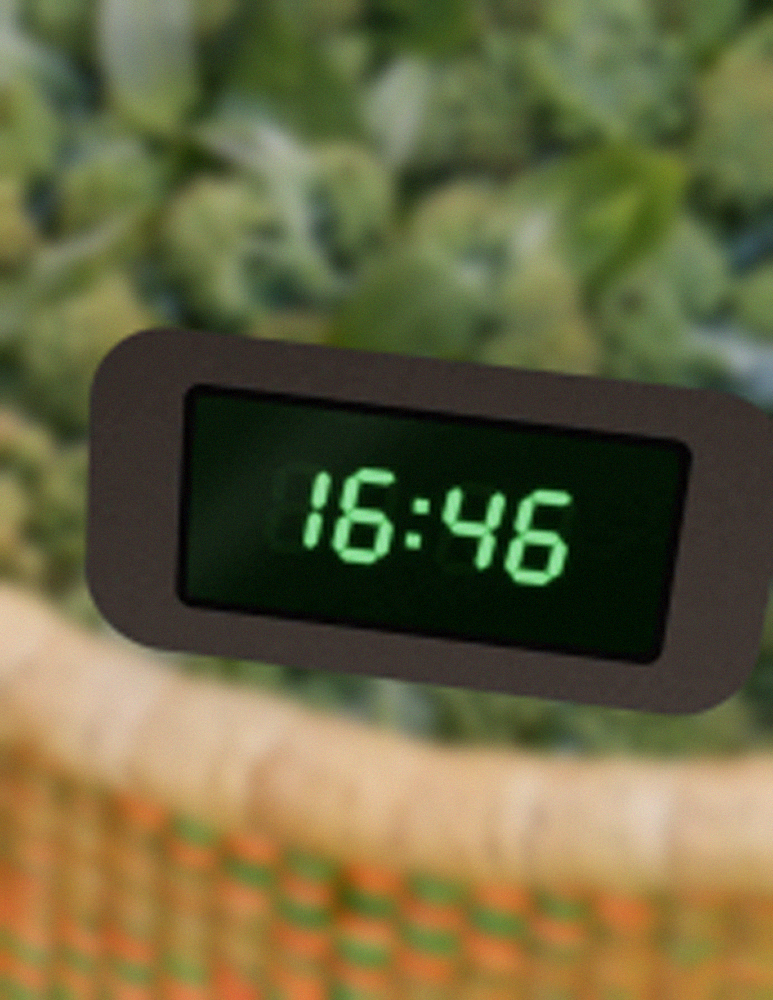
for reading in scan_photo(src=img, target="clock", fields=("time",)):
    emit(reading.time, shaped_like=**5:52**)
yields **16:46**
